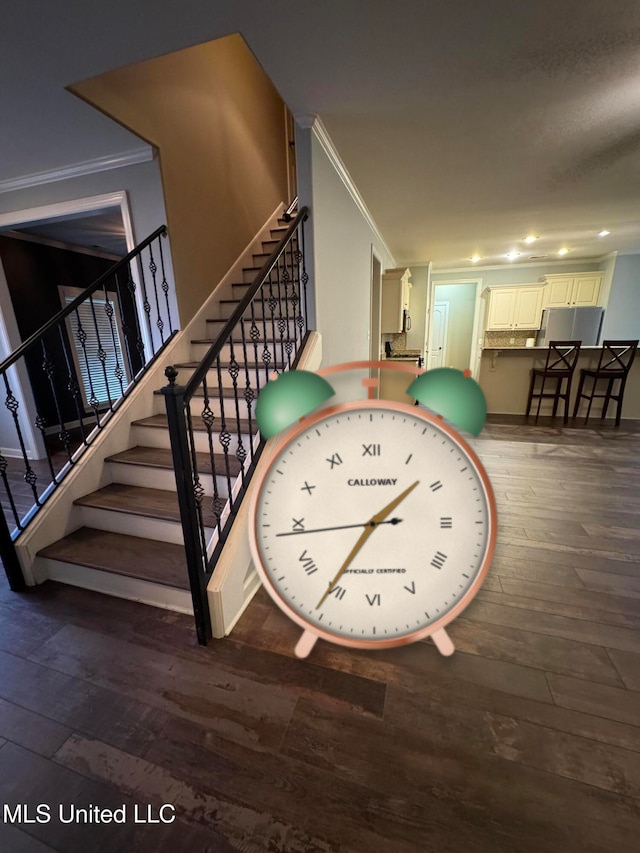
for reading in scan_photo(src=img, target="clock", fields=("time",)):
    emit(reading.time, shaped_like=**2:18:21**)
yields **1:35:44**
